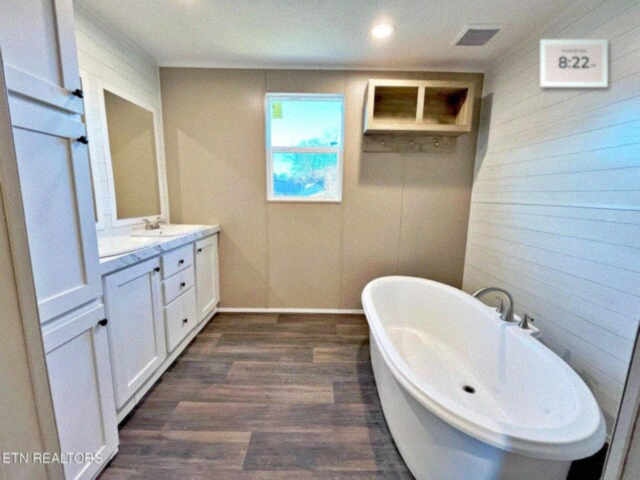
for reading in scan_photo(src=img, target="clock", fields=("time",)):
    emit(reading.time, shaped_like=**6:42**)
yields **8:22**
